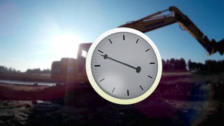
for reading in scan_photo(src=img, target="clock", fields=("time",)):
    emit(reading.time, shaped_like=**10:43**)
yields **3:49**
